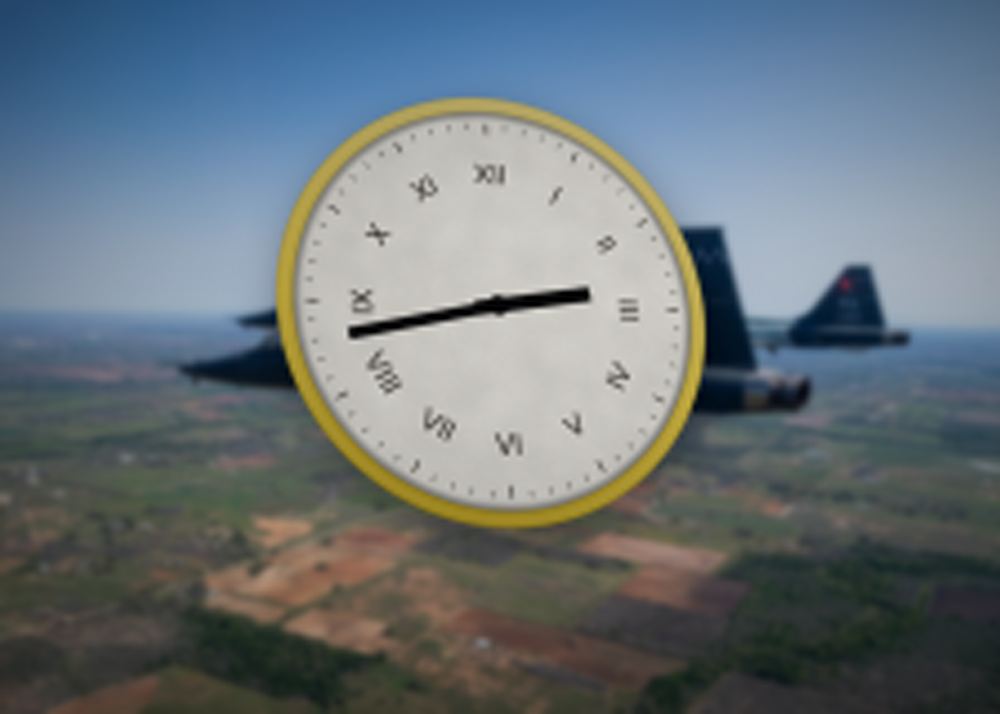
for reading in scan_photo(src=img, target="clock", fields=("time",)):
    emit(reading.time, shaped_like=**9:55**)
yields **2:43**
